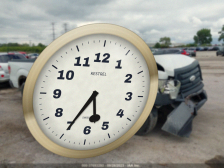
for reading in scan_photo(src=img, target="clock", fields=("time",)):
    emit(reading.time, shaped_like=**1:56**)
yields **5:35**
